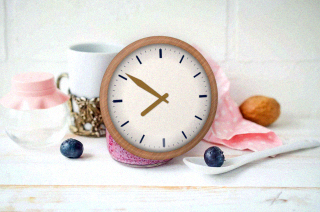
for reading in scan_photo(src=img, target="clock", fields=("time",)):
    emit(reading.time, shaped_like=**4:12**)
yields **7:51**
